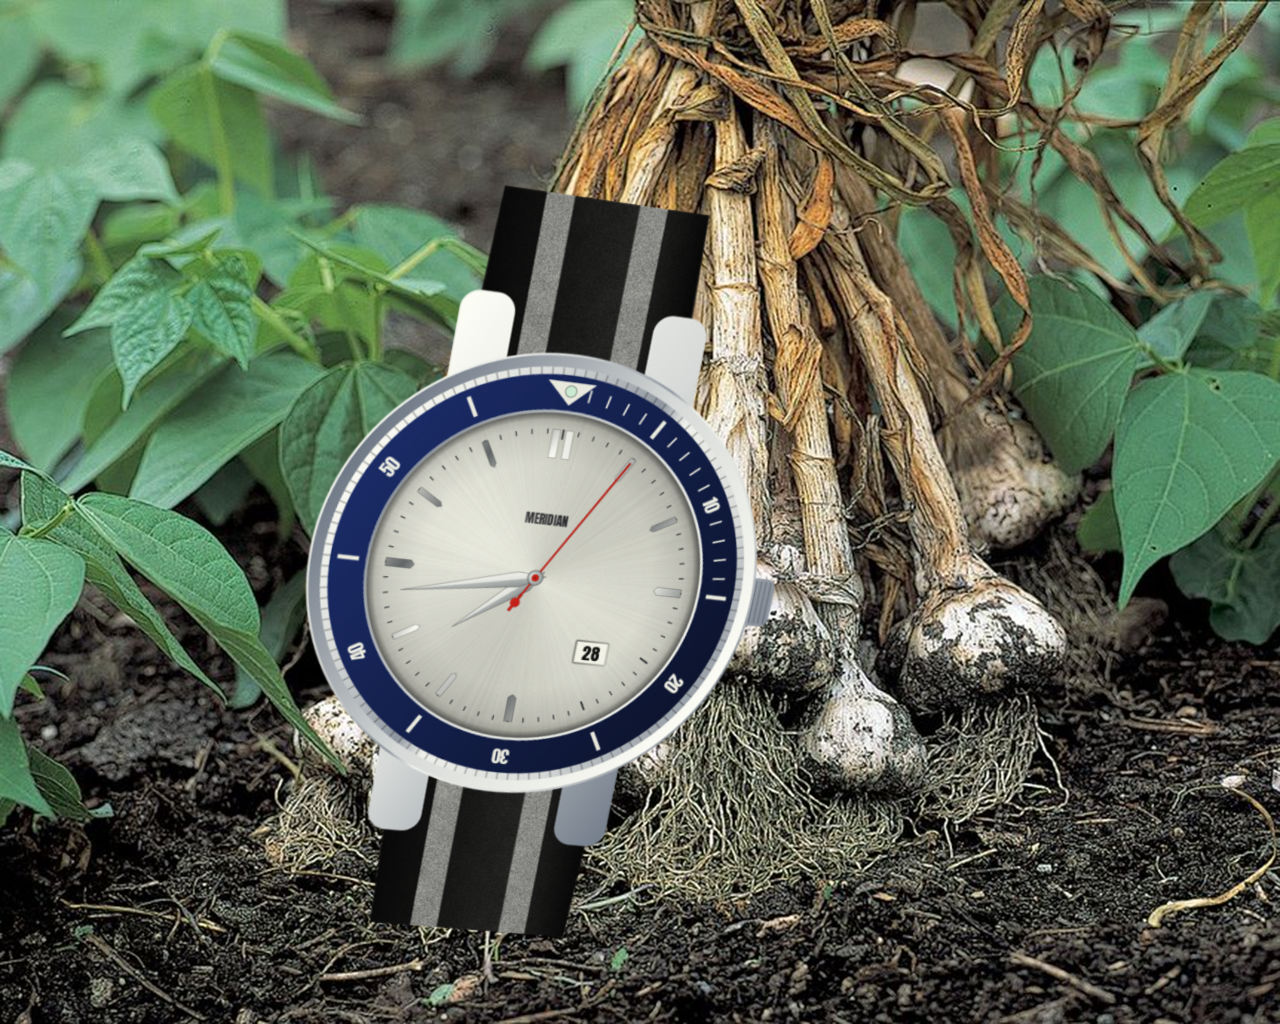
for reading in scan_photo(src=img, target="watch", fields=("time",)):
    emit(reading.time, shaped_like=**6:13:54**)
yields **7:43:05**
